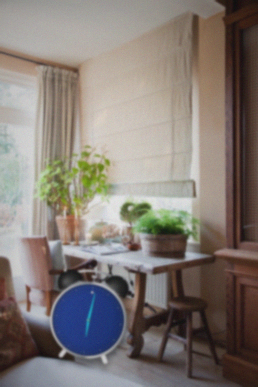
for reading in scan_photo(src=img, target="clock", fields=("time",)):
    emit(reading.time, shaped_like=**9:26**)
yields **6:01**
